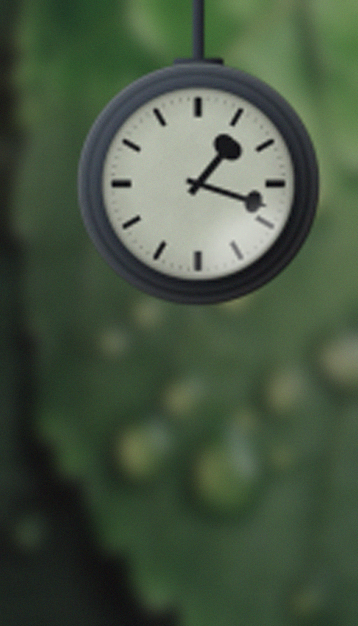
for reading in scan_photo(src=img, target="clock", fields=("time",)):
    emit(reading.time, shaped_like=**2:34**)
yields **1:18**
